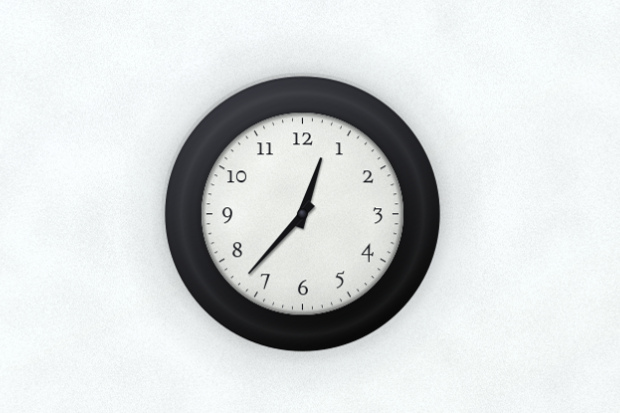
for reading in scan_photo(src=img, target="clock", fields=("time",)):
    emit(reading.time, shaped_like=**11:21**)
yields **12:37**
